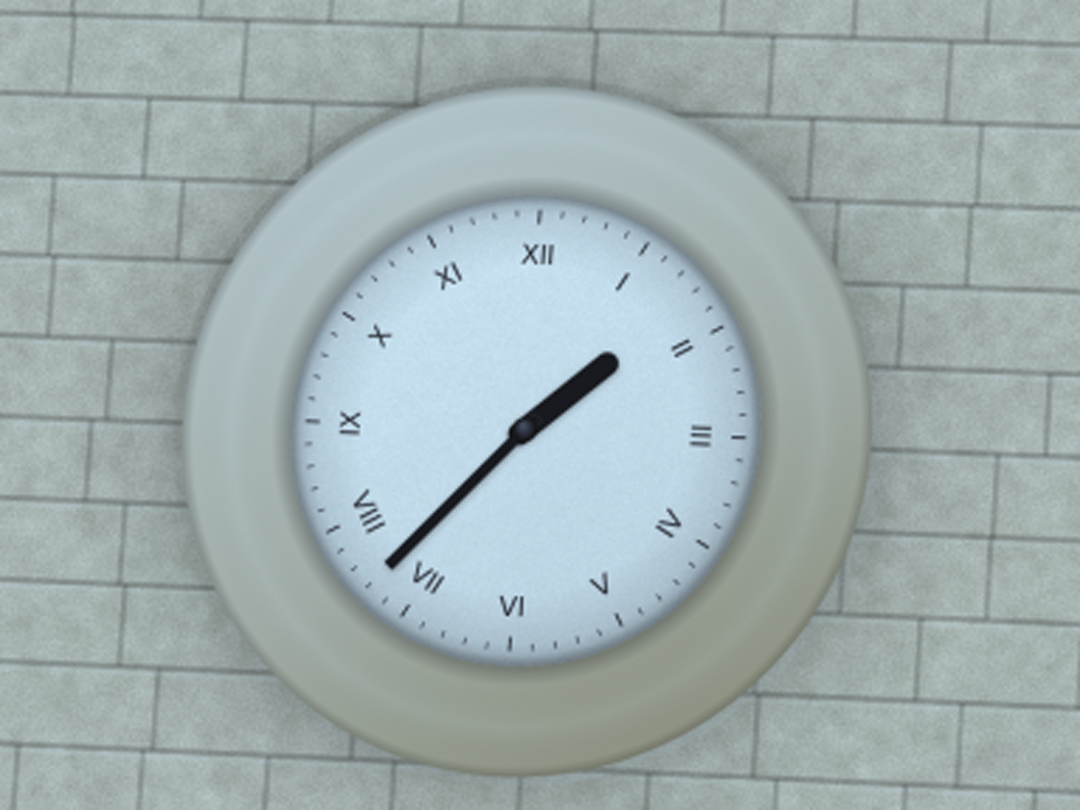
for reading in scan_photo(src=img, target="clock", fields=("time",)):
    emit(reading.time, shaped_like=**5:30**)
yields **1:37**
